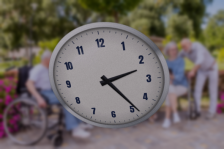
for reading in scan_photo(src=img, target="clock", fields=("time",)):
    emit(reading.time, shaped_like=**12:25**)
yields **2:24**
